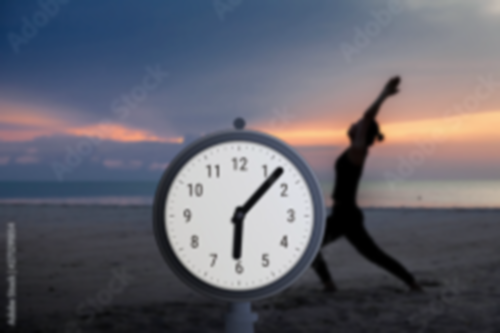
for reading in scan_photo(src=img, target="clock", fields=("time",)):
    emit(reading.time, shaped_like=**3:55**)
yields **6:07**
